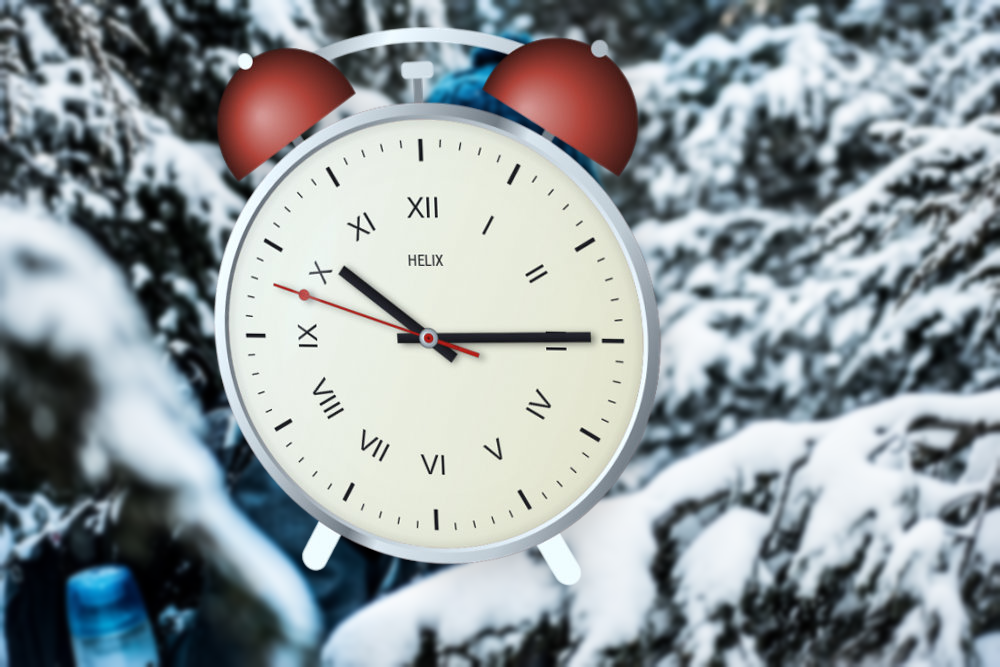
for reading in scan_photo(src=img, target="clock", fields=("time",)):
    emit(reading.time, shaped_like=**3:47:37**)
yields **10:14:48**
